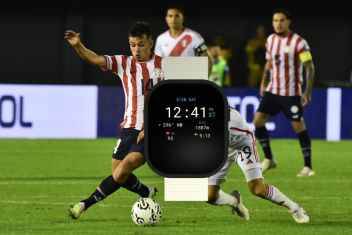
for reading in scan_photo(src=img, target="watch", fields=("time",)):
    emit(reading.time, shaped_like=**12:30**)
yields **12:41**
